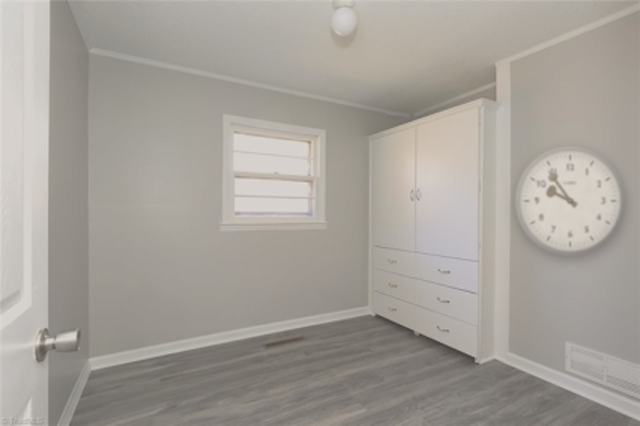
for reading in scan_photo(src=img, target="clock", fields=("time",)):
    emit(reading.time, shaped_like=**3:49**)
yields **9:54**
